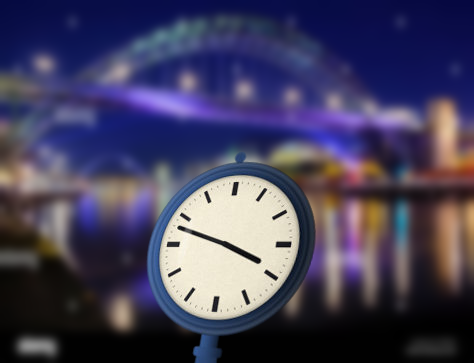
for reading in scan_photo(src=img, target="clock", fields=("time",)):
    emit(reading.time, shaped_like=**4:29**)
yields **3:48**
